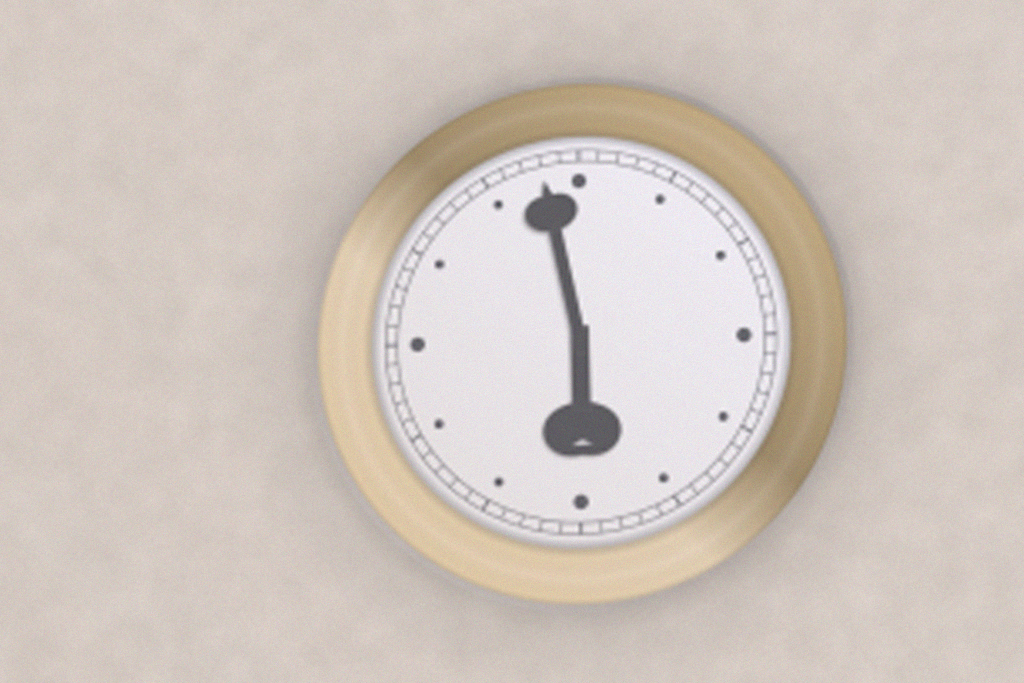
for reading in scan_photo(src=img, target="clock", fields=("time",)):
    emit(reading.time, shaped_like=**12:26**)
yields **5:58**
